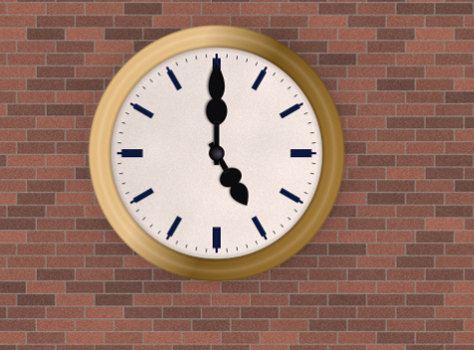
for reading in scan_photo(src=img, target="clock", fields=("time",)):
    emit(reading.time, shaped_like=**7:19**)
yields **5:00**
